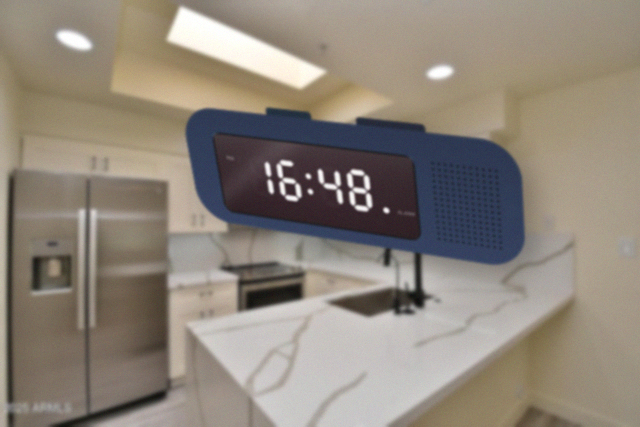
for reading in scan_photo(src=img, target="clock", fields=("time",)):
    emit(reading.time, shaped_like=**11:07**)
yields **16:48**
